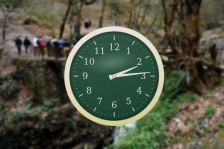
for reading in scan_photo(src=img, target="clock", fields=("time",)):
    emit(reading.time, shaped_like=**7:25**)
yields **2:14**
